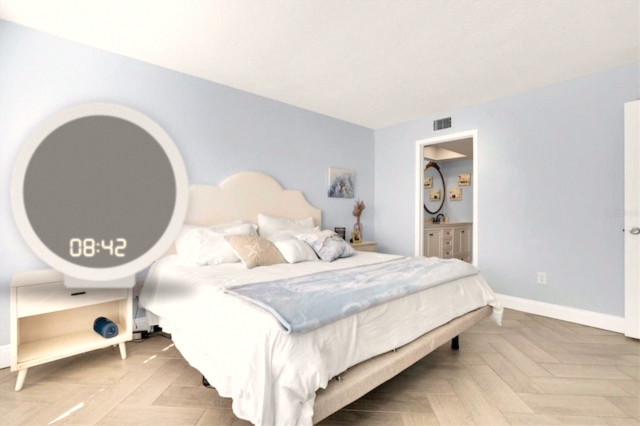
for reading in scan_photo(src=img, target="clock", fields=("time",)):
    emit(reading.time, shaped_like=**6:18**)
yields **8:42**
